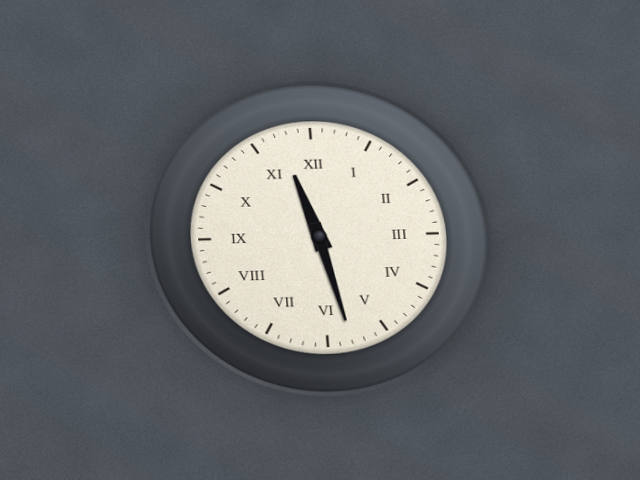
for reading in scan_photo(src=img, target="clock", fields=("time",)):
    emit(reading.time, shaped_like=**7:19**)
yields **11:28**
